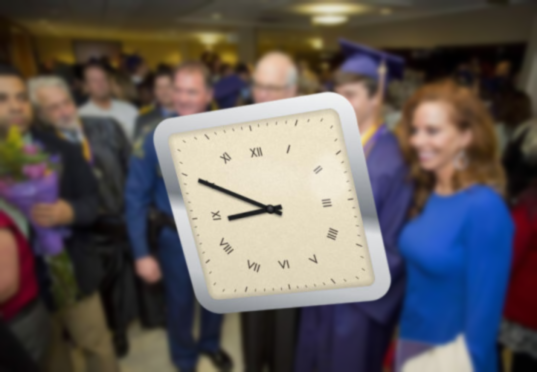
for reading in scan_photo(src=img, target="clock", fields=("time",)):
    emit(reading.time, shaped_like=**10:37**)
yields **8:50**
